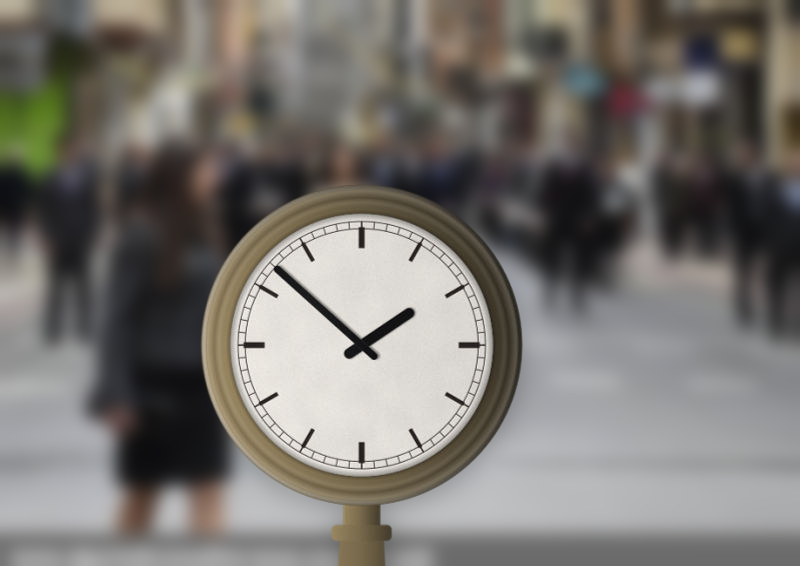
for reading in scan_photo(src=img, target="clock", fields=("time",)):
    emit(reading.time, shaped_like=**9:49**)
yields **1:52**
